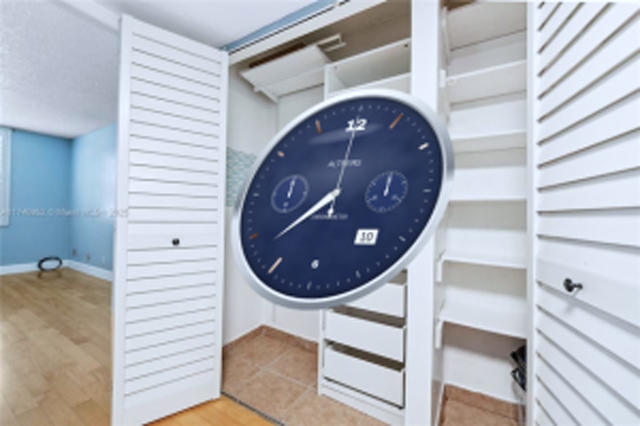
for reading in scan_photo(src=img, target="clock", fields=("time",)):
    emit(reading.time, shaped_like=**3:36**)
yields **7:38**
